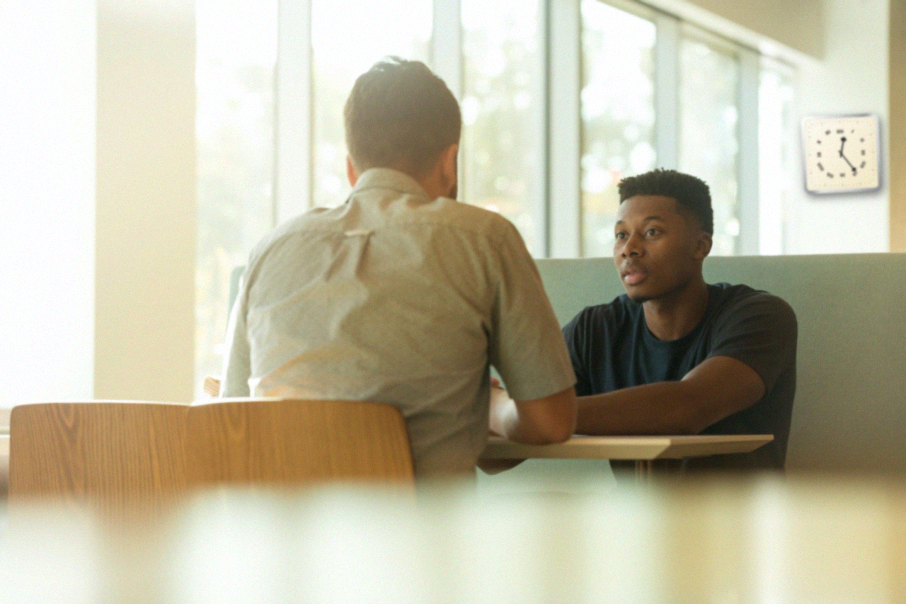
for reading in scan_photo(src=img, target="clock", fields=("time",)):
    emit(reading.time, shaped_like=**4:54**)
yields **12:24**
